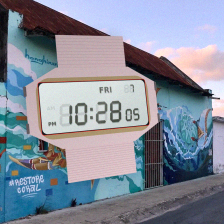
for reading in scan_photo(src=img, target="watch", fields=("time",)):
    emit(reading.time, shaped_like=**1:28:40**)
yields **10:28:05**
